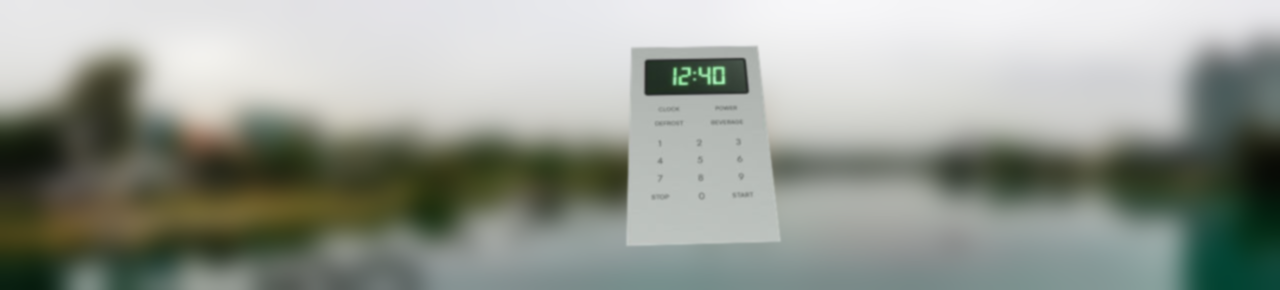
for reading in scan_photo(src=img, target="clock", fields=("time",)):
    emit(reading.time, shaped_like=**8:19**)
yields **12:40**
